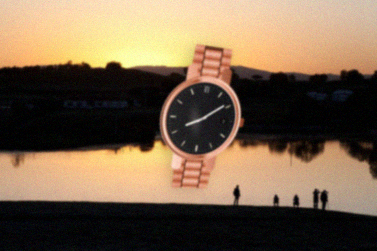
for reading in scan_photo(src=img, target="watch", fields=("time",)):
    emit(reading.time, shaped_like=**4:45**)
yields **8:09**
